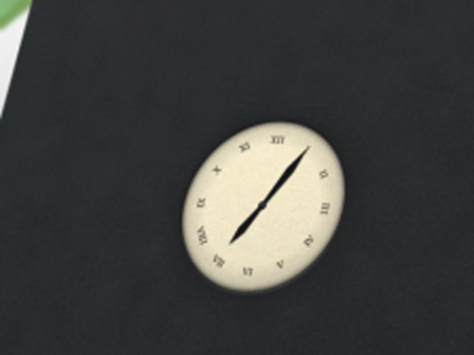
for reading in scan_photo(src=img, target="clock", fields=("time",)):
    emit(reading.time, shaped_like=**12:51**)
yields **7:05**
